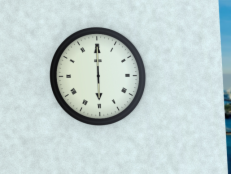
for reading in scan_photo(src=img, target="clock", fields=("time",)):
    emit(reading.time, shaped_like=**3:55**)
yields **6:00**
